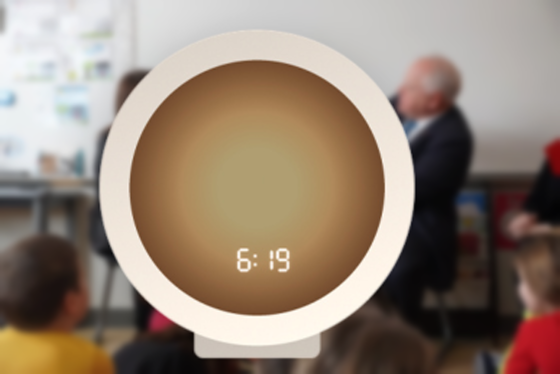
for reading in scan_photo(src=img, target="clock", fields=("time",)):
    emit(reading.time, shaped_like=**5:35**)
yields **6:19**
